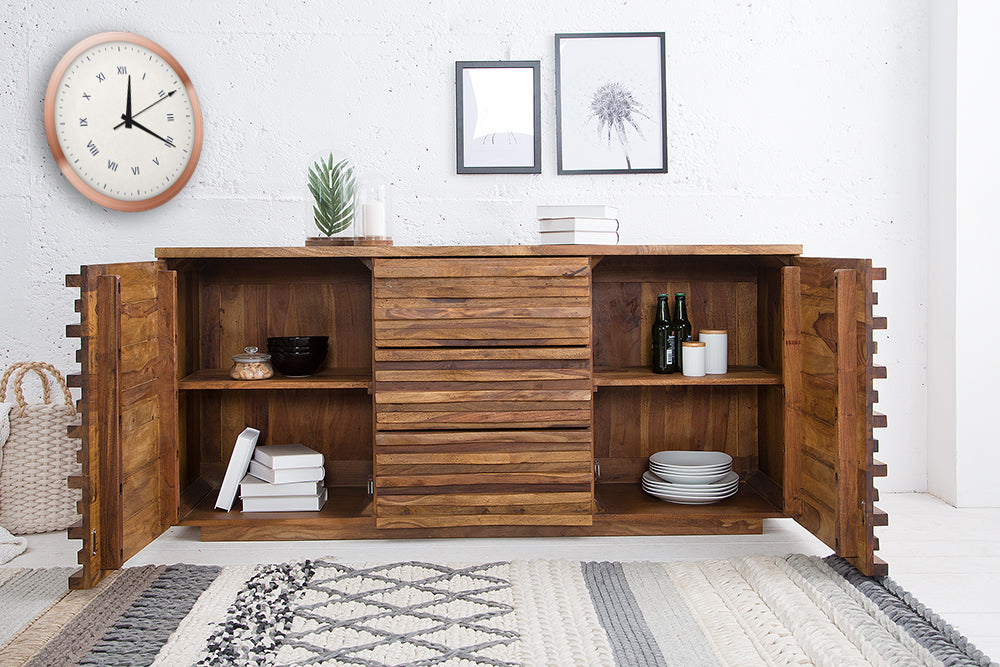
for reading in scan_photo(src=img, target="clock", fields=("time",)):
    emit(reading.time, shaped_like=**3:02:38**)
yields **12:20:11**
